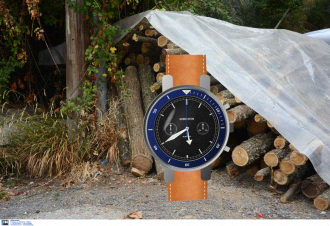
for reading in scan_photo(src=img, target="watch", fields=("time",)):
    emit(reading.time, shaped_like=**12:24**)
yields **5:40**
